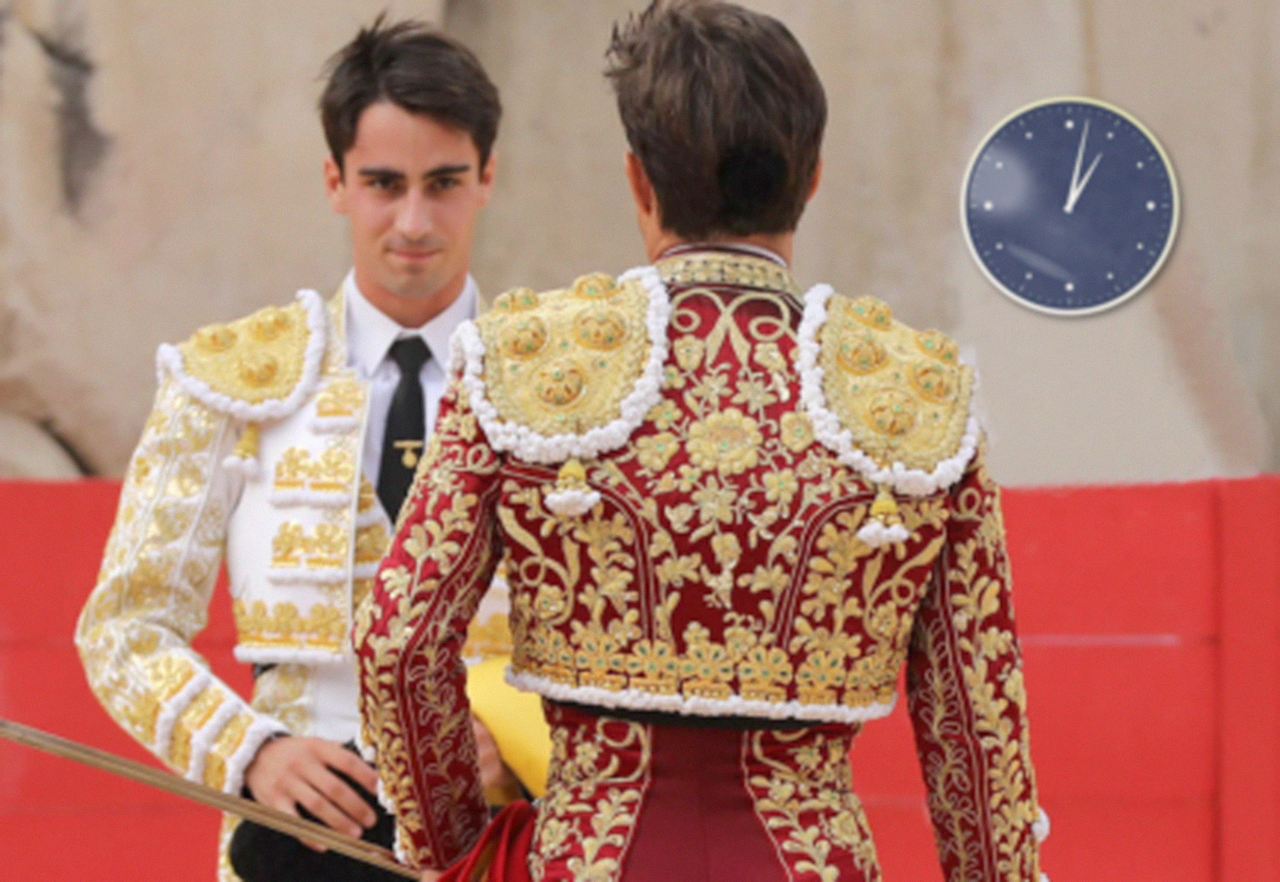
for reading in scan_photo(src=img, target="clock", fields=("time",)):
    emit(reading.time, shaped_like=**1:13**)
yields **1:02**
